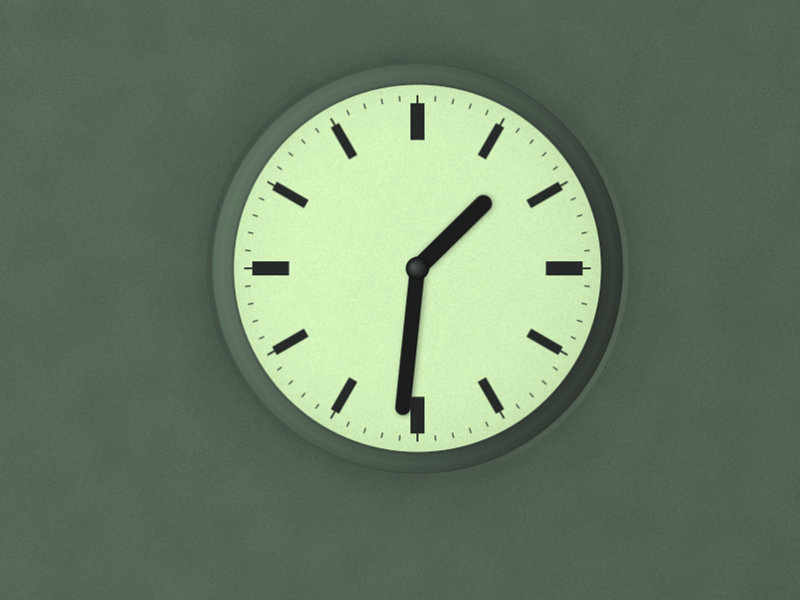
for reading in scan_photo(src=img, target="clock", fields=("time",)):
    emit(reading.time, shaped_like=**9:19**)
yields **1:31**
